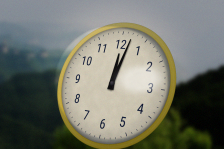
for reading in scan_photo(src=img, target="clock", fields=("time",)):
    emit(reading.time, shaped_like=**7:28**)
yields **12:02**
